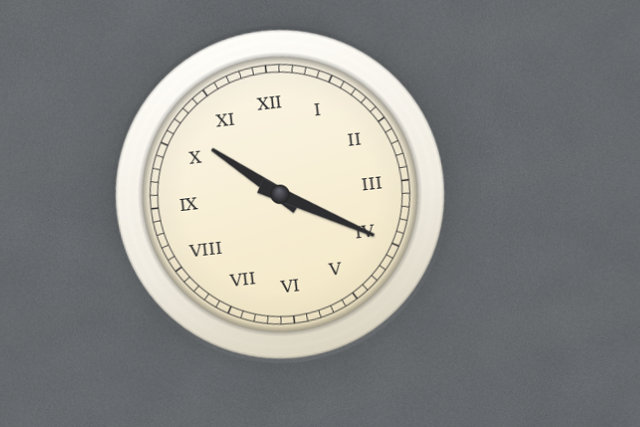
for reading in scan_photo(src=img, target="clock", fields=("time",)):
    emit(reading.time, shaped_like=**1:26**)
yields **10:20**
